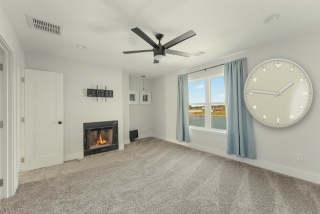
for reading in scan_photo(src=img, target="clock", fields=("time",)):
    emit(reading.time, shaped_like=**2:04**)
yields **1:46**
